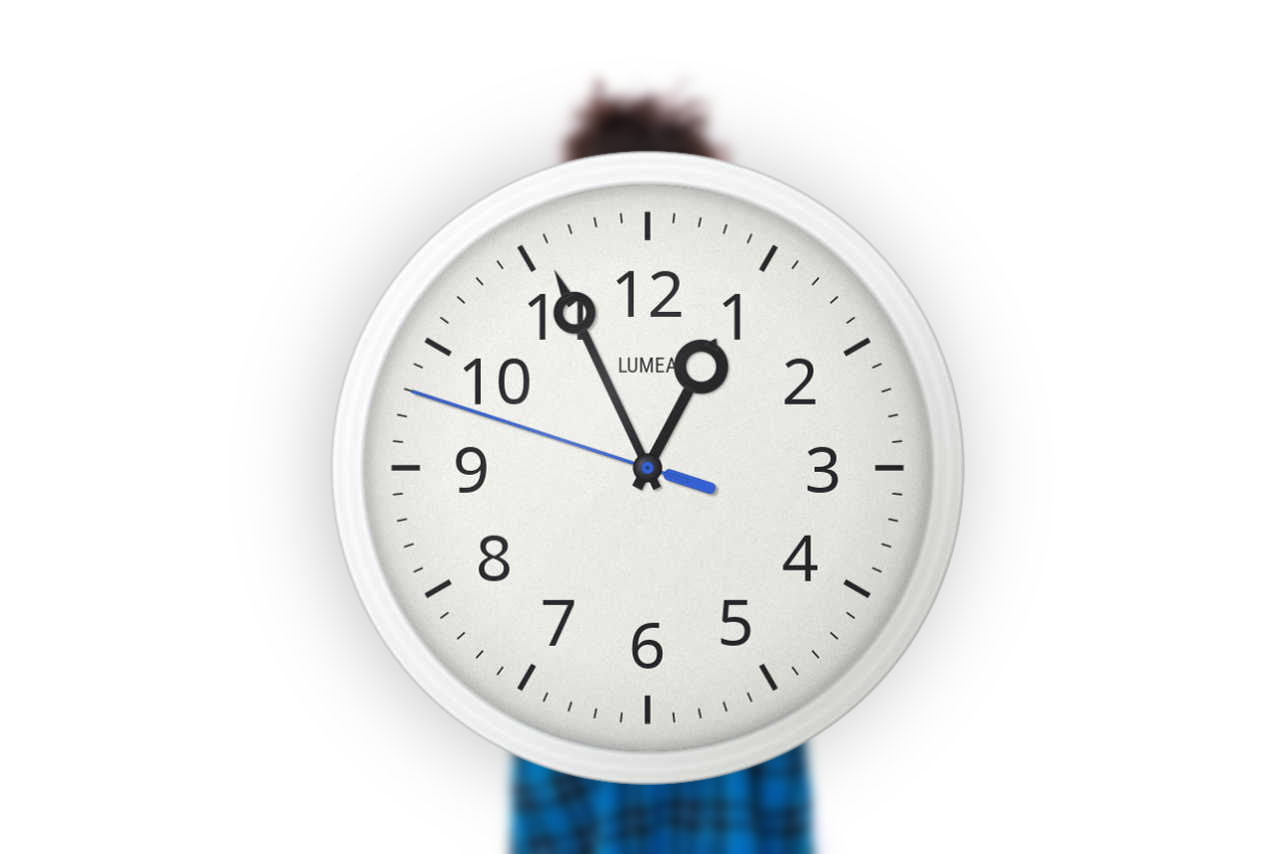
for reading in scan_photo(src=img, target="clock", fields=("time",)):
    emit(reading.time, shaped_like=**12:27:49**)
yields **12:55:48**
